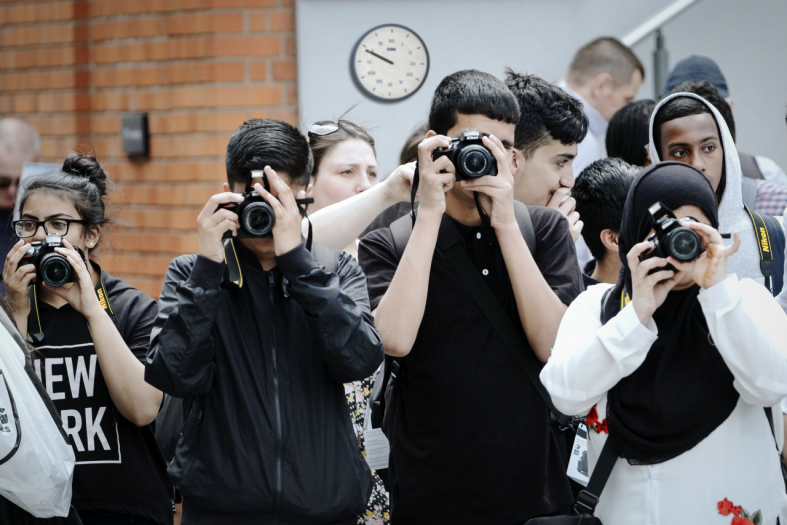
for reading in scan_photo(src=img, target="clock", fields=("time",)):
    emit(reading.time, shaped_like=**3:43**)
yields **9:49**
